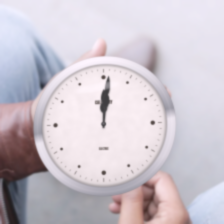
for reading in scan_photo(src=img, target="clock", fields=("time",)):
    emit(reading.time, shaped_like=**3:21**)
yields **12:01**
